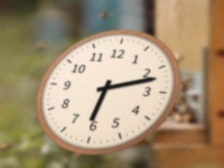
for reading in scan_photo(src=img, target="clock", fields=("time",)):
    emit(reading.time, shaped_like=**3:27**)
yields **6:12**
